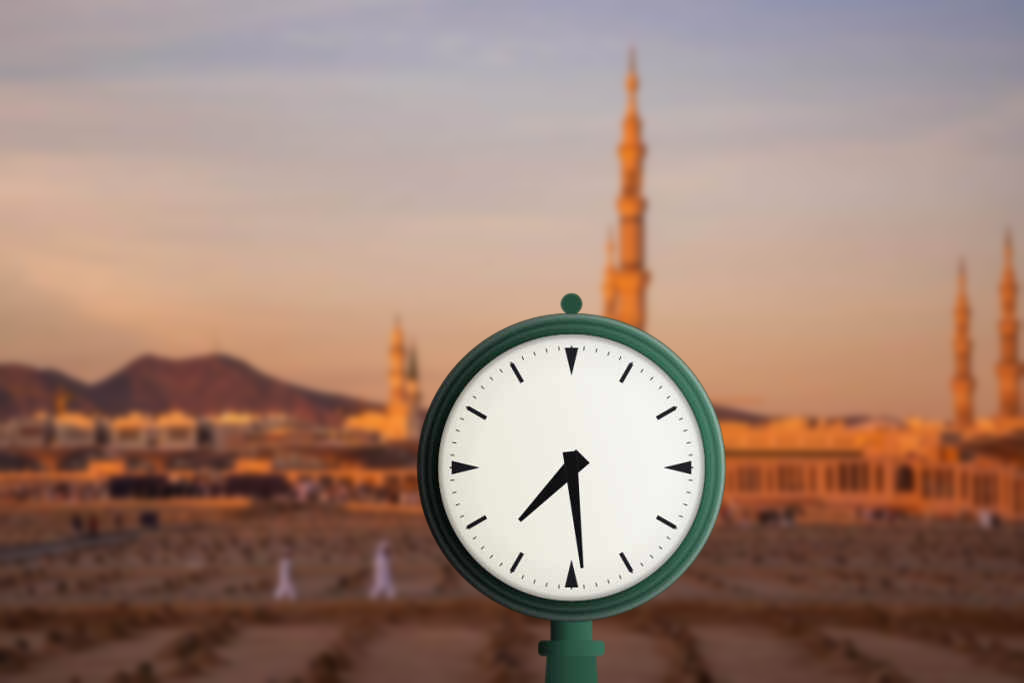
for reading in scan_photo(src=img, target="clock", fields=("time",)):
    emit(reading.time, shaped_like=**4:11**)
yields **7:29**
